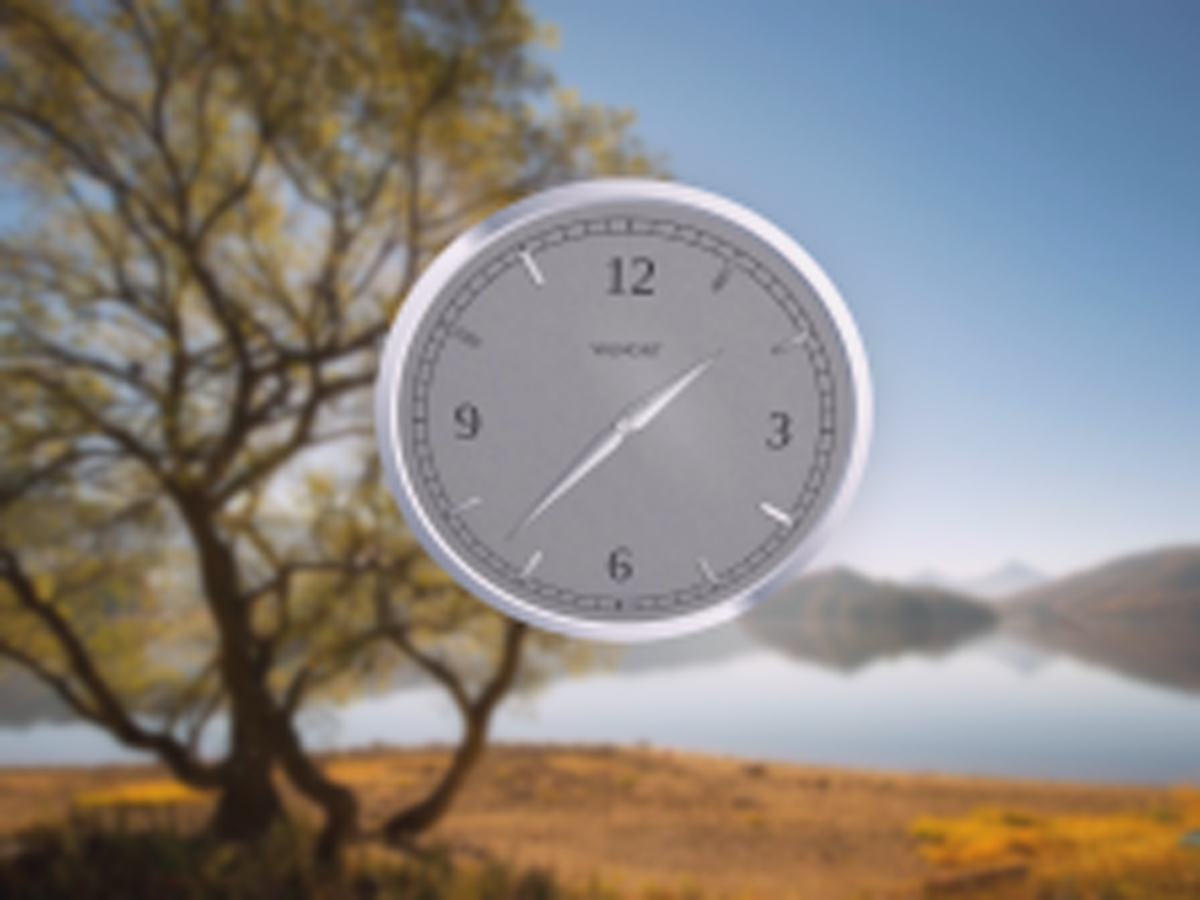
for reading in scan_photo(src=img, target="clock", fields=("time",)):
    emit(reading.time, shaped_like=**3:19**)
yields **1:37**
